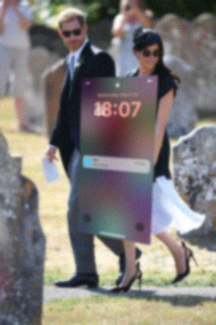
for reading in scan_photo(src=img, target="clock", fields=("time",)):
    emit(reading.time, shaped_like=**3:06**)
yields **18:07**
